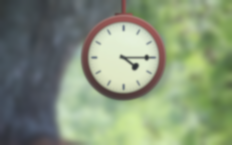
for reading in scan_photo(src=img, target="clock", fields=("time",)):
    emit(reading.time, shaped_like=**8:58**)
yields **4:15**
